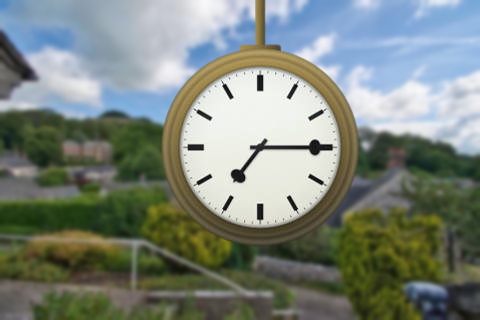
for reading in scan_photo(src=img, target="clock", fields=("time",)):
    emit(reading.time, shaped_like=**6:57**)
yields **7:15**
